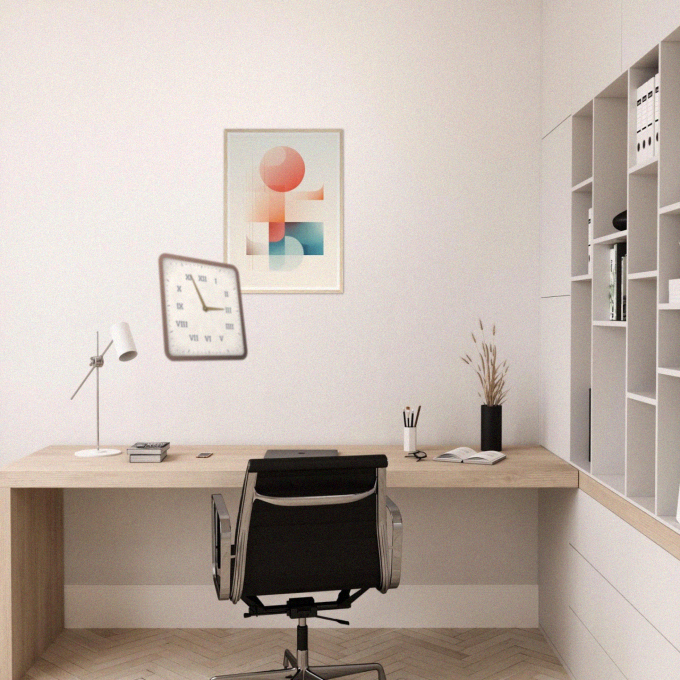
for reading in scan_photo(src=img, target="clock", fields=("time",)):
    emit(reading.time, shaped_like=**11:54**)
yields **2:56**
